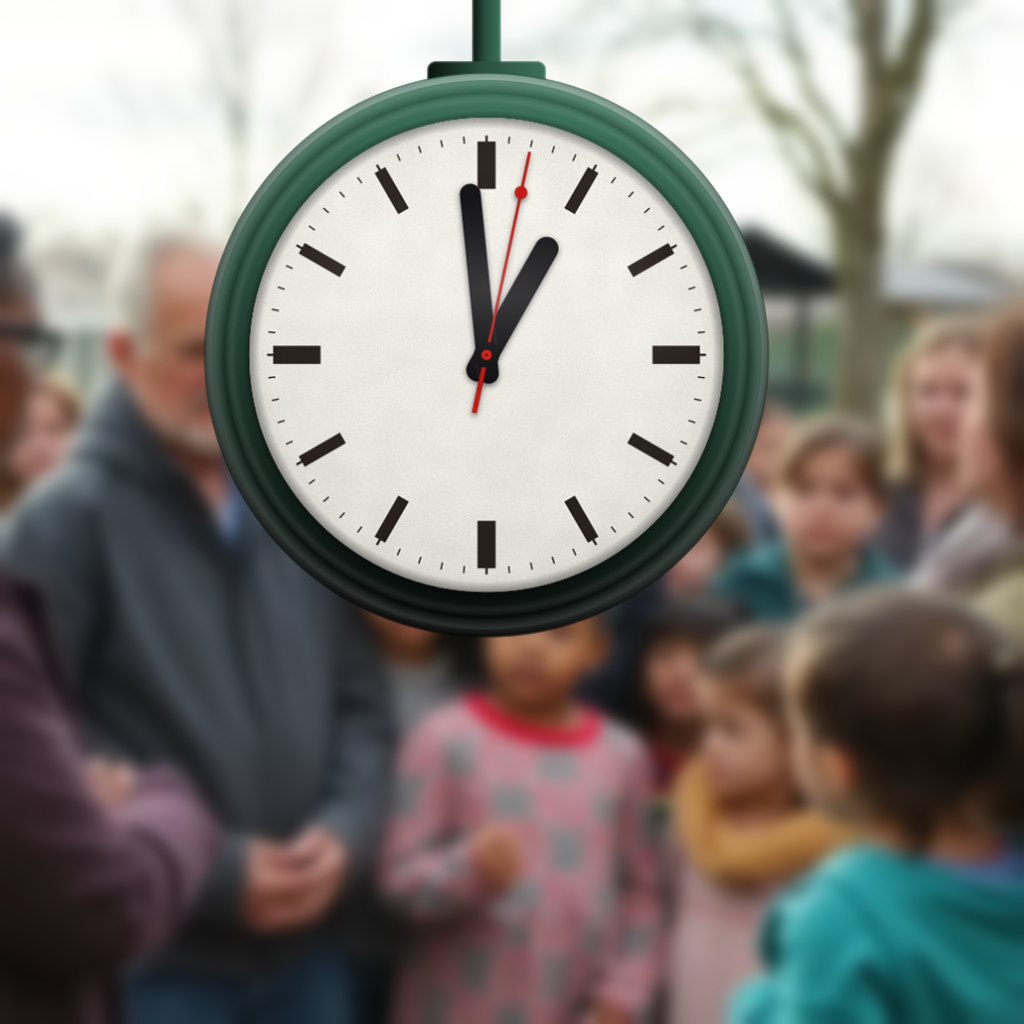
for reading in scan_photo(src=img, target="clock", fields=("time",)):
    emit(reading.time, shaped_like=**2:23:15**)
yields **12:59:02**
